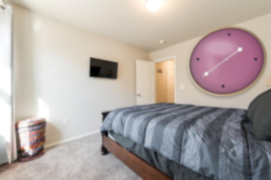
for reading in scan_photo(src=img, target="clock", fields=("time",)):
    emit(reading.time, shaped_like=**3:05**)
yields **1:38**
